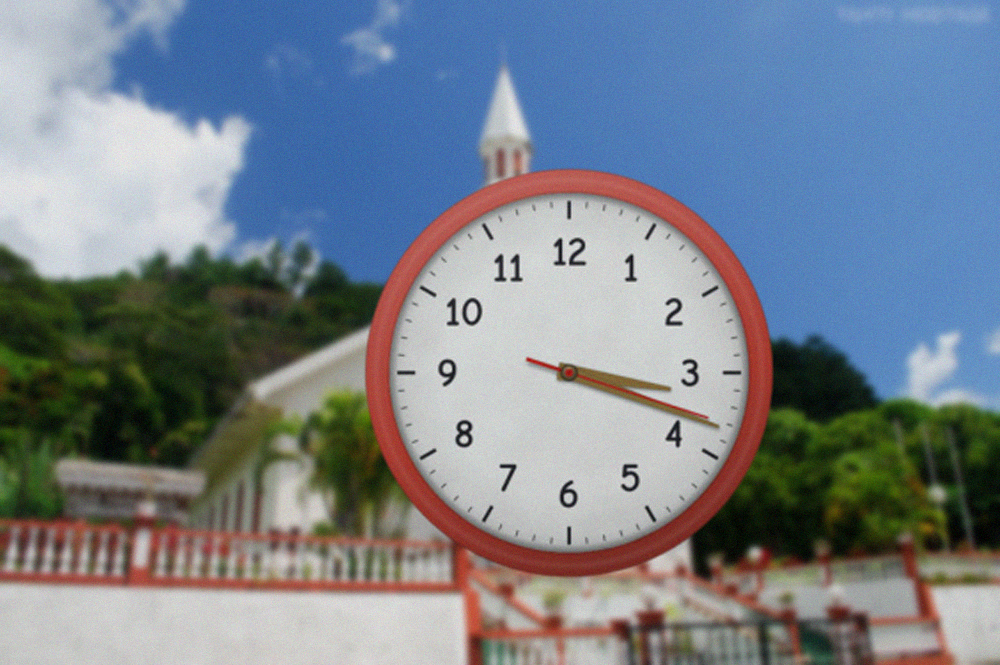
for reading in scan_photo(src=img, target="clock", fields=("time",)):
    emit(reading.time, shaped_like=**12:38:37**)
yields **3:18:18**
